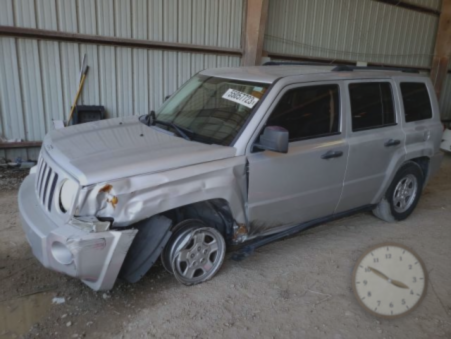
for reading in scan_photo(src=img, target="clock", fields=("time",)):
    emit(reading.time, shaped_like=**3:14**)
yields **3:51**
